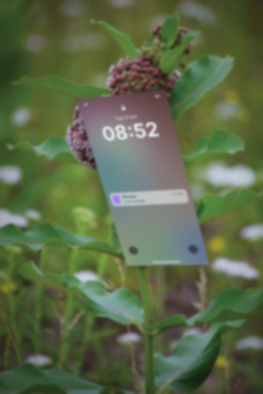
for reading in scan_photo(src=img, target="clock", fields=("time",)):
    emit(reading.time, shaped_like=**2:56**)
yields **8:52**
